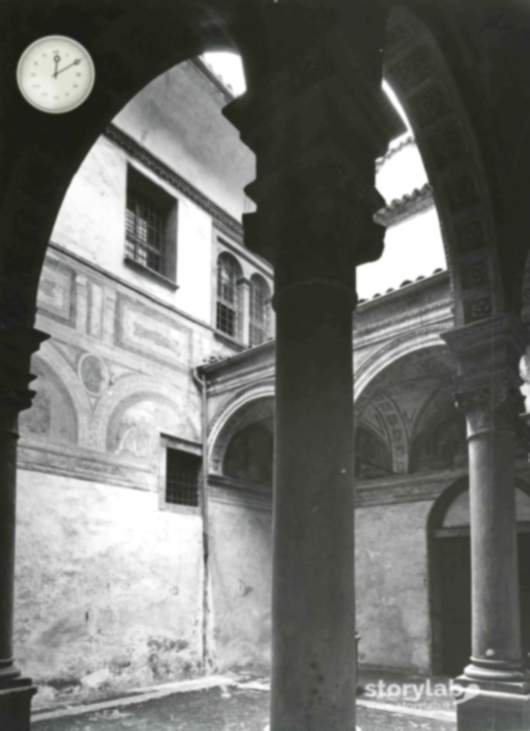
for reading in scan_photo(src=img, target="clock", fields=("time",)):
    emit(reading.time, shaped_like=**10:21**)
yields **12:10**
